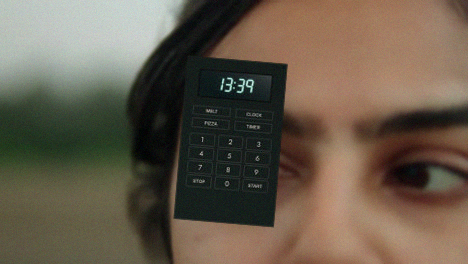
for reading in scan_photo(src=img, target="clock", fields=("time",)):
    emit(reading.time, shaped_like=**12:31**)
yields **13:39**
